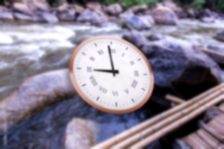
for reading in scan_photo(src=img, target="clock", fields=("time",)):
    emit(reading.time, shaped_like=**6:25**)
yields **8:59**
